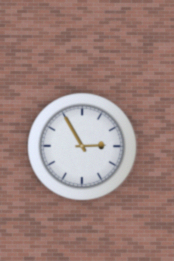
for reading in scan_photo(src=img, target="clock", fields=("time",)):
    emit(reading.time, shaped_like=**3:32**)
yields **2:55**
